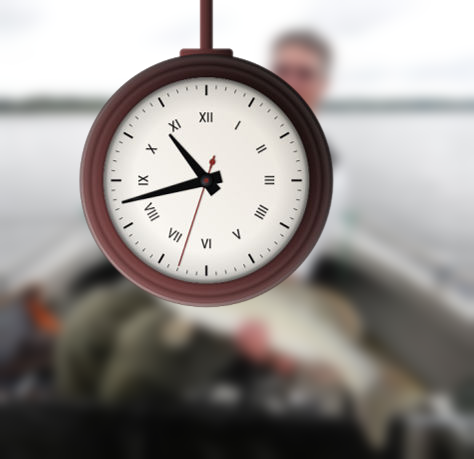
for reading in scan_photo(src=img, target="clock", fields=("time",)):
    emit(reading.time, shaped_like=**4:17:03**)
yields **10:42:33**
